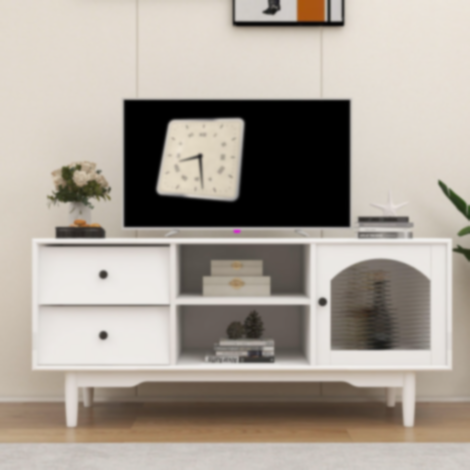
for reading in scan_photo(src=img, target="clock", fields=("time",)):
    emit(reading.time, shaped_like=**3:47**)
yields **8:28**
